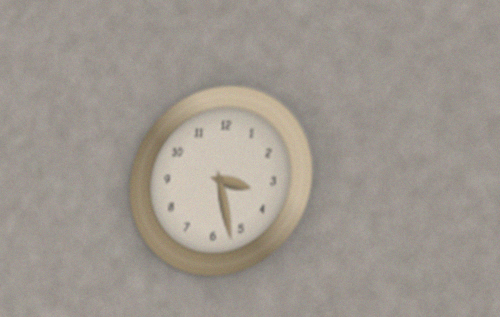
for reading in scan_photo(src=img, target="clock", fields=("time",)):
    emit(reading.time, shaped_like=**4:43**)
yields **3:27**
